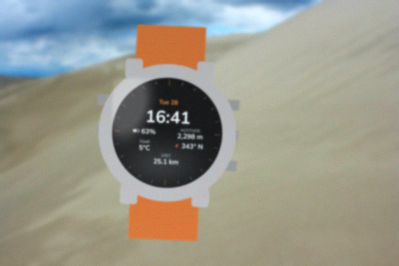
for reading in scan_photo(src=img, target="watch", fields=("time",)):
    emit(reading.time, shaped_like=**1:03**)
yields **16:41**
